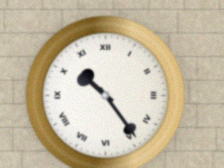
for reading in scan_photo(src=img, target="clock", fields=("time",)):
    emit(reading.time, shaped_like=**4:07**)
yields **10:24**
